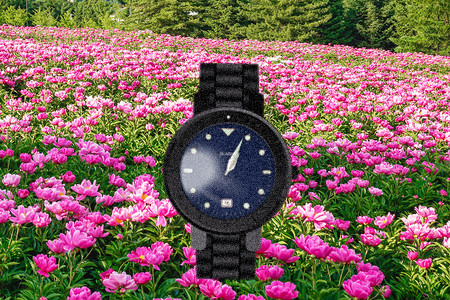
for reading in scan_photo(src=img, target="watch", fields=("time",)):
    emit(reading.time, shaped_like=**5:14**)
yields **1:04**
